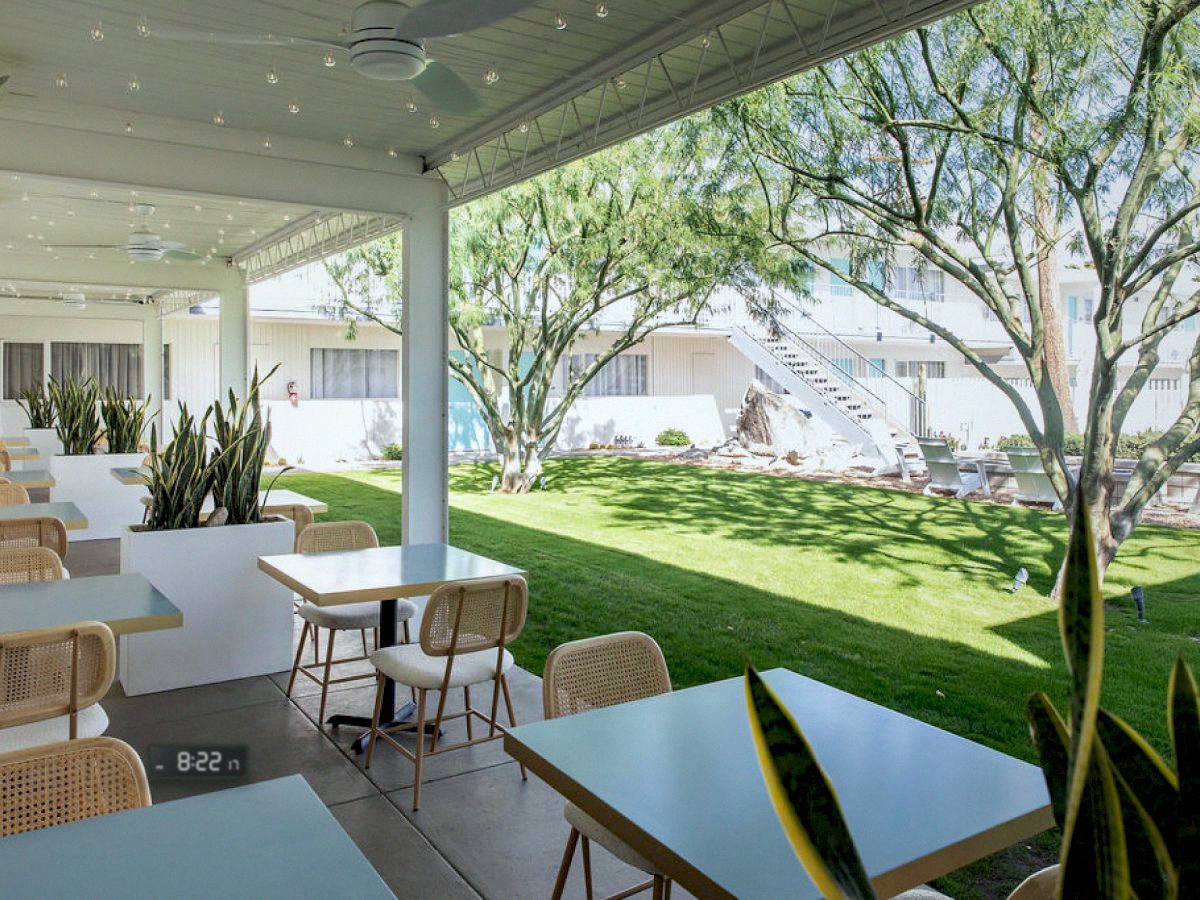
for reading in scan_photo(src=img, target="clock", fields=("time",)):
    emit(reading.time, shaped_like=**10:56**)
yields **8:22**
